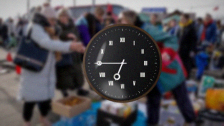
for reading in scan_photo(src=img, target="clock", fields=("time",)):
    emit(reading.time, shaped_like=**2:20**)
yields **6:45**
